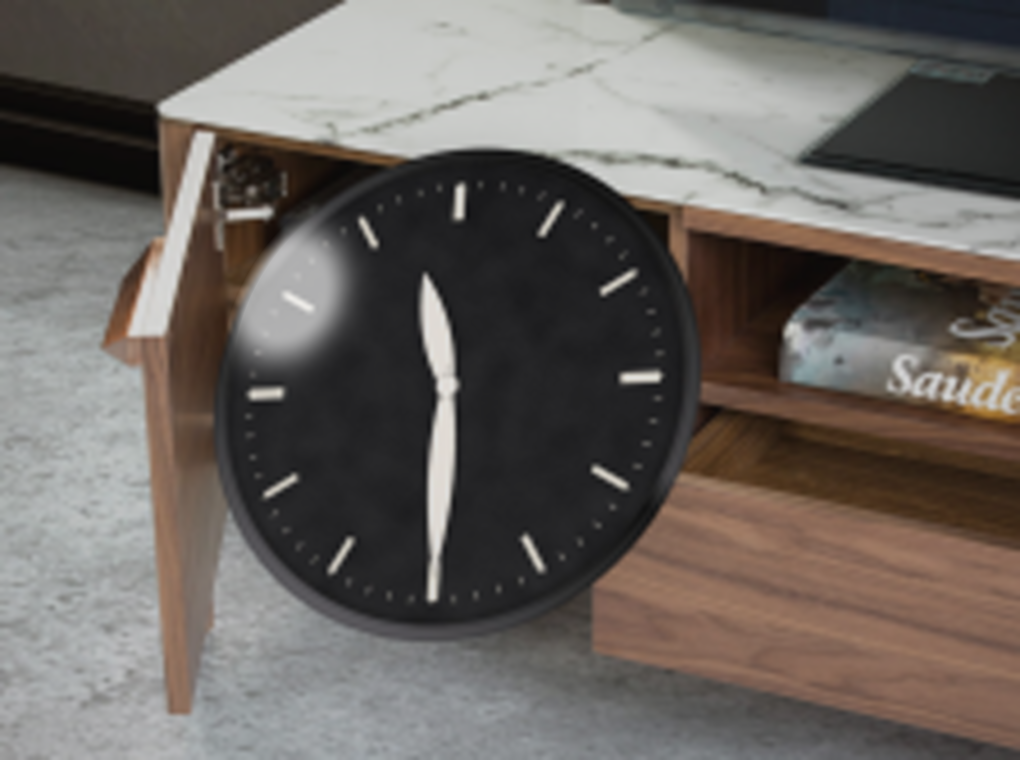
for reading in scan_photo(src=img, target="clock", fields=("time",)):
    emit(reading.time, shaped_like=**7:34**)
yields **11:30**
